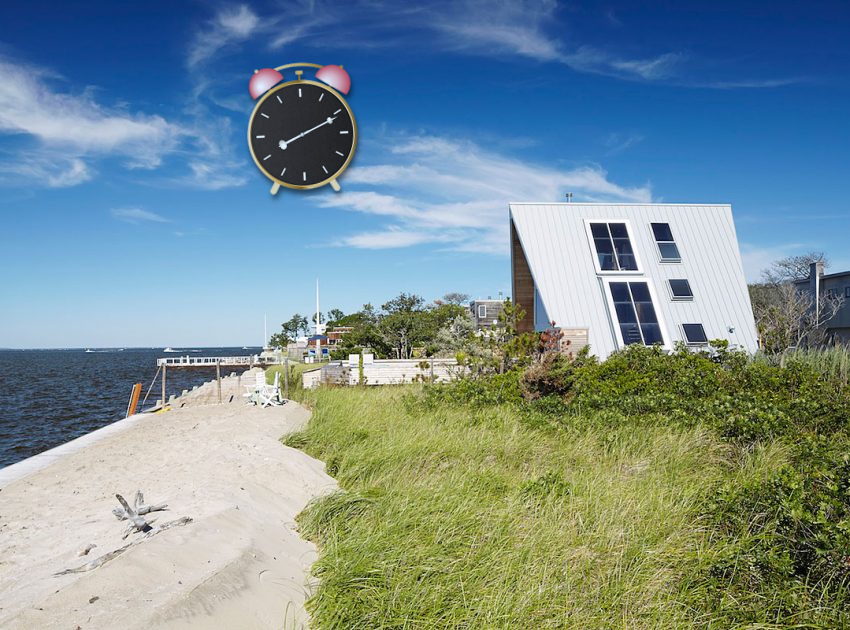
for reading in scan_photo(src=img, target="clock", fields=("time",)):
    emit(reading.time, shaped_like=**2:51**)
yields **8:11**
